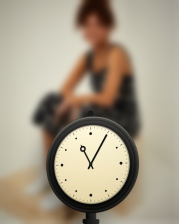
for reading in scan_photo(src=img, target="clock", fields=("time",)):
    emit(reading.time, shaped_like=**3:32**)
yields **11:05**
